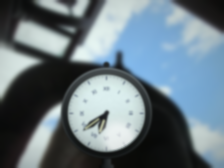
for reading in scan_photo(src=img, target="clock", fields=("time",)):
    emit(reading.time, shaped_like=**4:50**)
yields **6:39**
